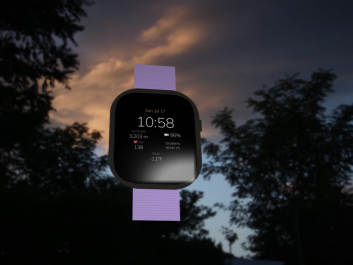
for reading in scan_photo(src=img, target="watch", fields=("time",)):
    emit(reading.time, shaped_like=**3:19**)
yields **10:58**
